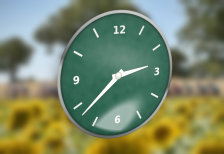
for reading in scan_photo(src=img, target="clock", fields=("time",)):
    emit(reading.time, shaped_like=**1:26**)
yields **2:38**
